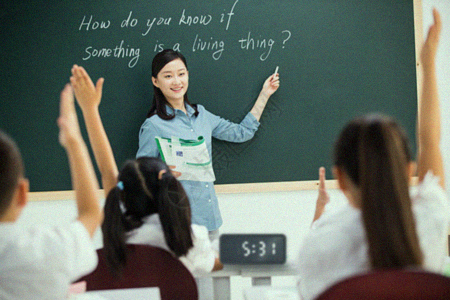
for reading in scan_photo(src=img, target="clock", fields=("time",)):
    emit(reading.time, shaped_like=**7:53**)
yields **5:31**
